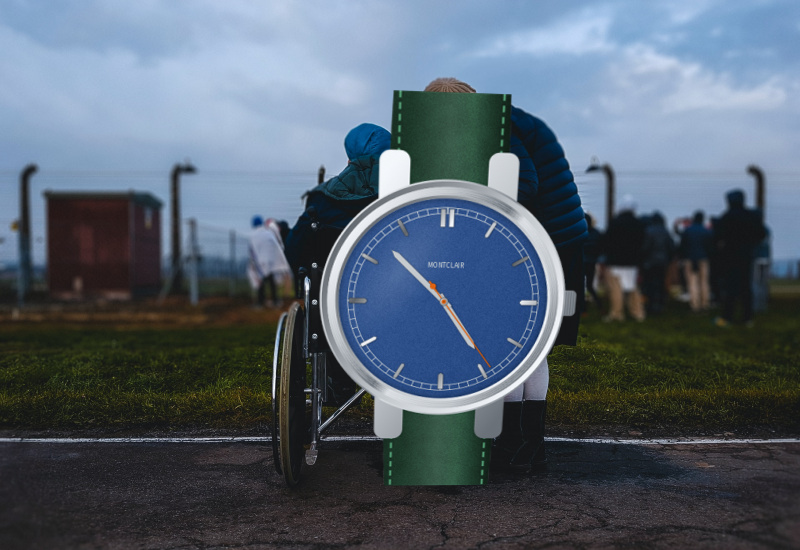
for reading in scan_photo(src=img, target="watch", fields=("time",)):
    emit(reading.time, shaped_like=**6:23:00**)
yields **4:52:24**
